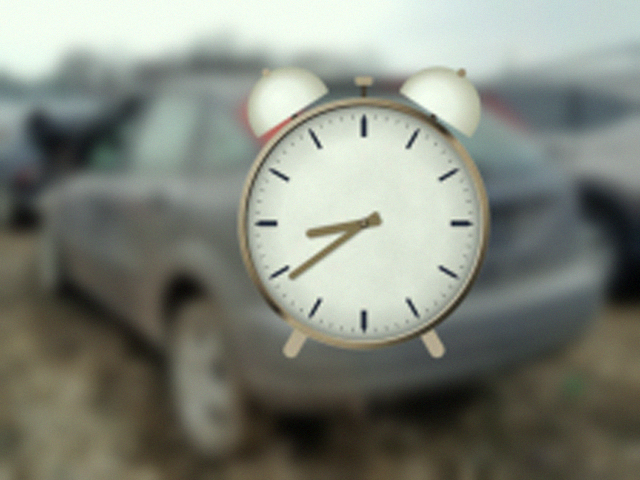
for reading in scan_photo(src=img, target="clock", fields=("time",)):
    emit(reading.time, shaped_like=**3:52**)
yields **8:39**
